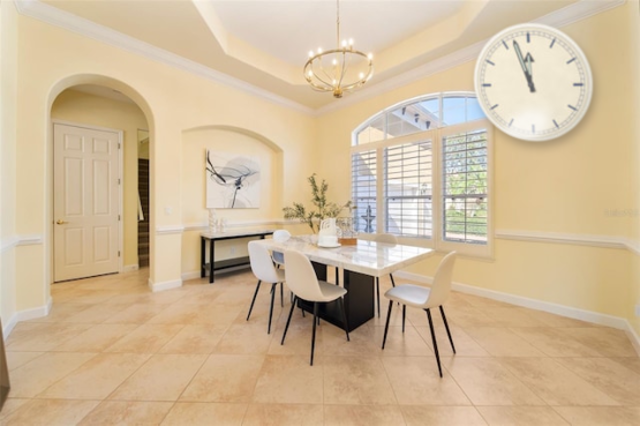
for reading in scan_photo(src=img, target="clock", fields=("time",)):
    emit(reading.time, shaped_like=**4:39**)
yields **11:57**
